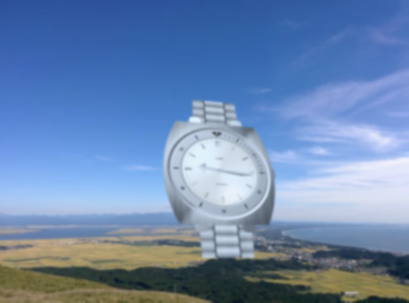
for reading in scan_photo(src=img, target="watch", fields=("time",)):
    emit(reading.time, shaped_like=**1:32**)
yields **9:16**
